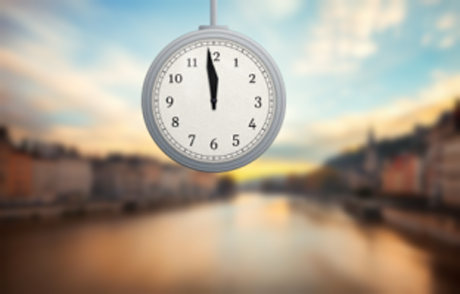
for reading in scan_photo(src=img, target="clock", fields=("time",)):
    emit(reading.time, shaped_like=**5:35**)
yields **11:59**
